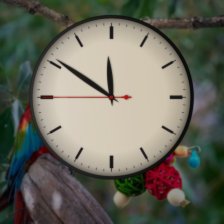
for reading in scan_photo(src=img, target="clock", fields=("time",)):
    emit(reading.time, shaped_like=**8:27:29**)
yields **11:50:45**
